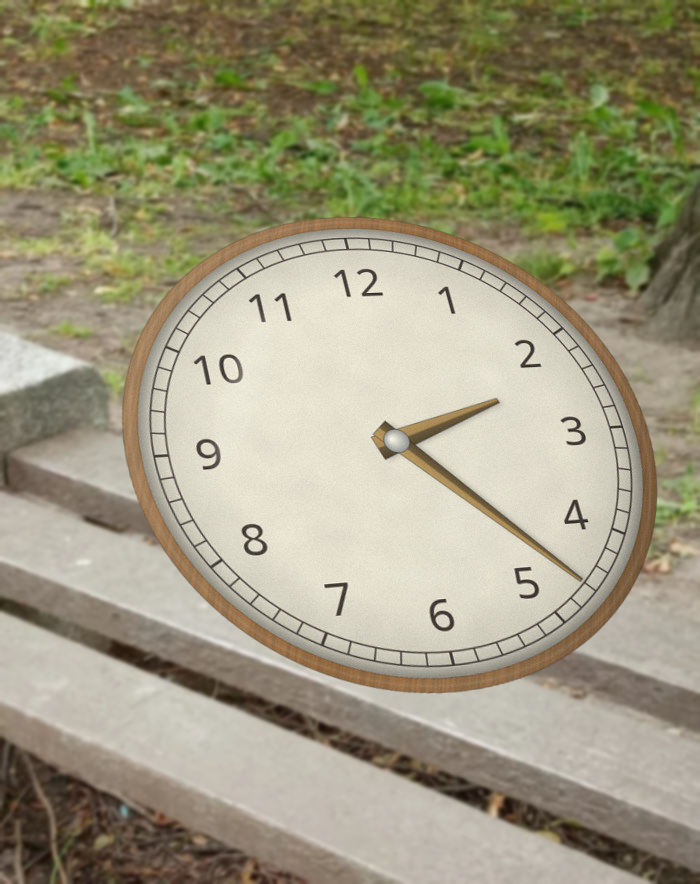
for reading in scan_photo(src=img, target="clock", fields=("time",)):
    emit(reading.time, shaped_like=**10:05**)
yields **2:23**
